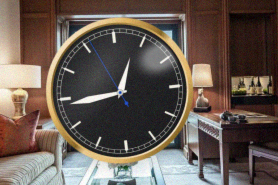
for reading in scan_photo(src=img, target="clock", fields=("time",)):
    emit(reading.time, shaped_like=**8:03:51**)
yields **12:43:56**
